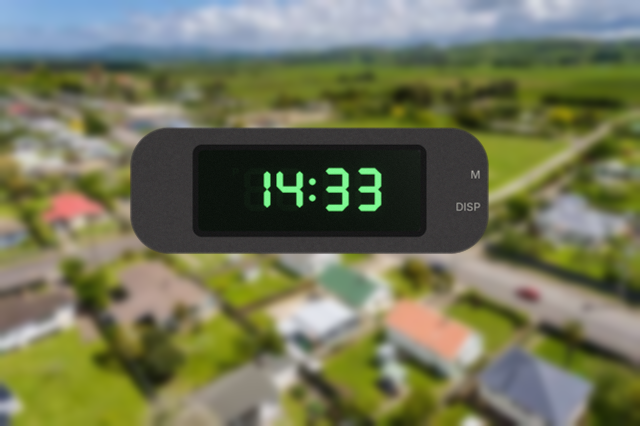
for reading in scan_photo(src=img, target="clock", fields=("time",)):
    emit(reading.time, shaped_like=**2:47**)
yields **14:33**
